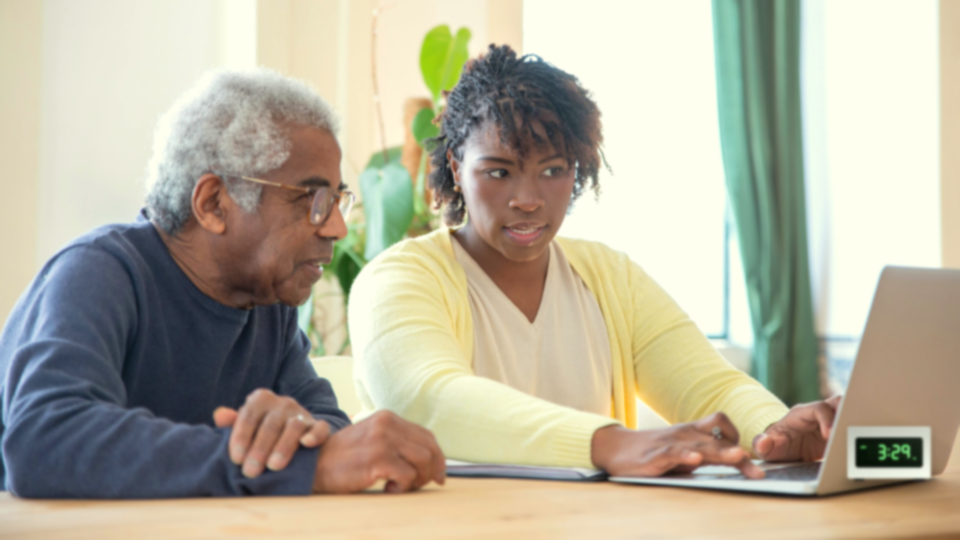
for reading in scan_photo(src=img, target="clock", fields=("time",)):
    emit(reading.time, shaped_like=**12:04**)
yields **3:29**
